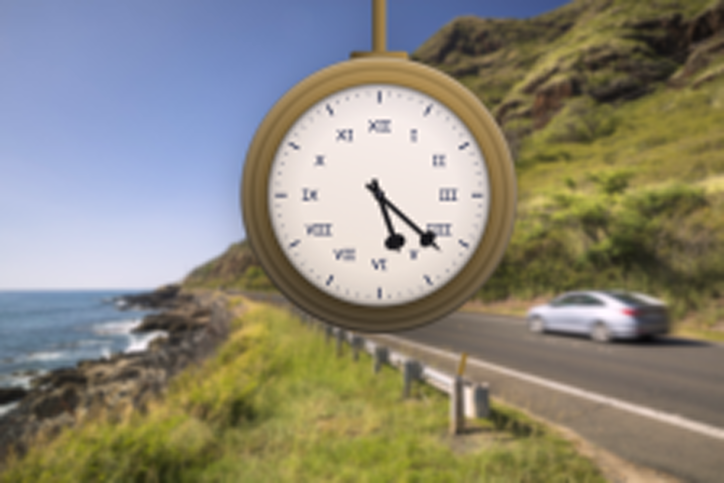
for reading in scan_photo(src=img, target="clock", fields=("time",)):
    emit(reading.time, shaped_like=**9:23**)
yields **5:22**
